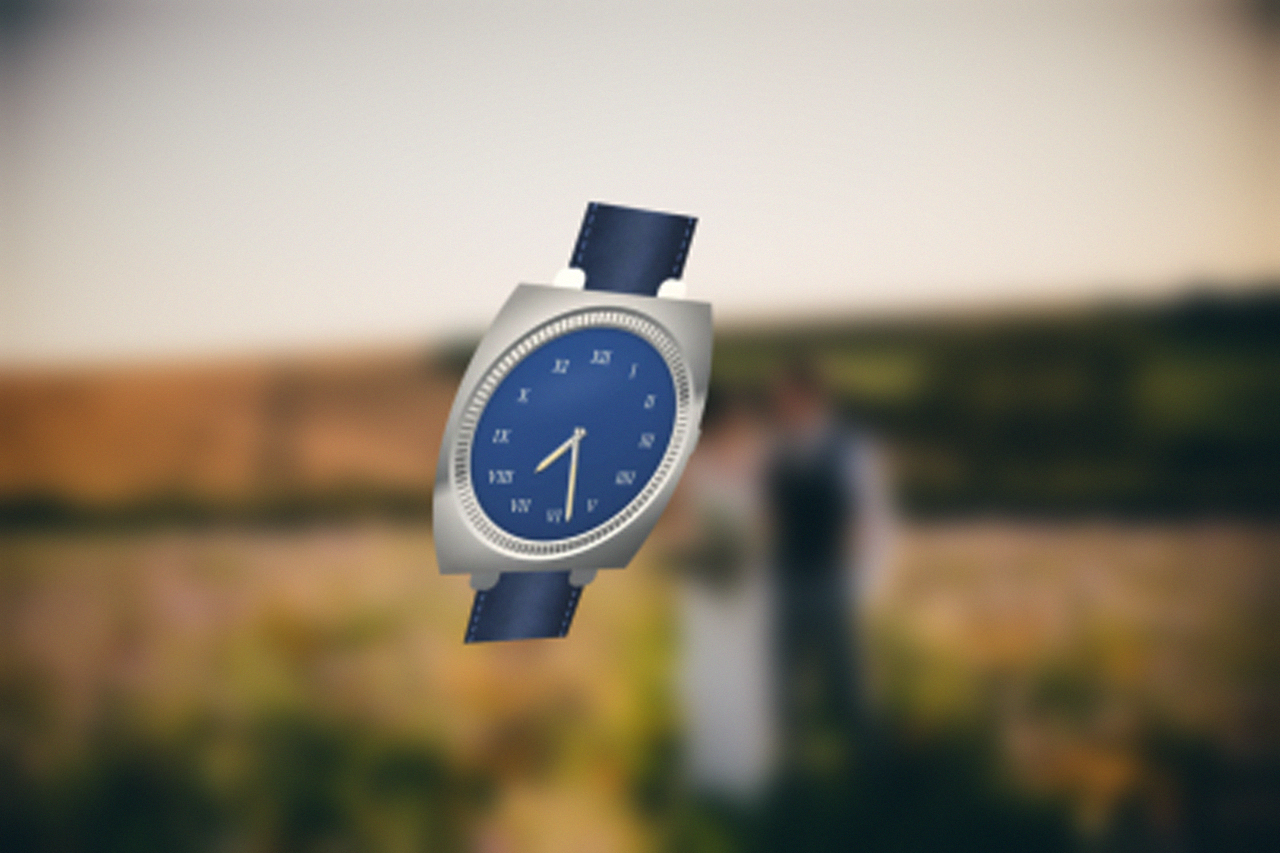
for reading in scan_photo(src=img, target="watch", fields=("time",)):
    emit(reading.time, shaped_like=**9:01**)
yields **7:28**
